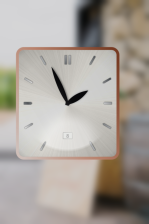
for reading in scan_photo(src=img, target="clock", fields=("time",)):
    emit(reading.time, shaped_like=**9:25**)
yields **1:56**
